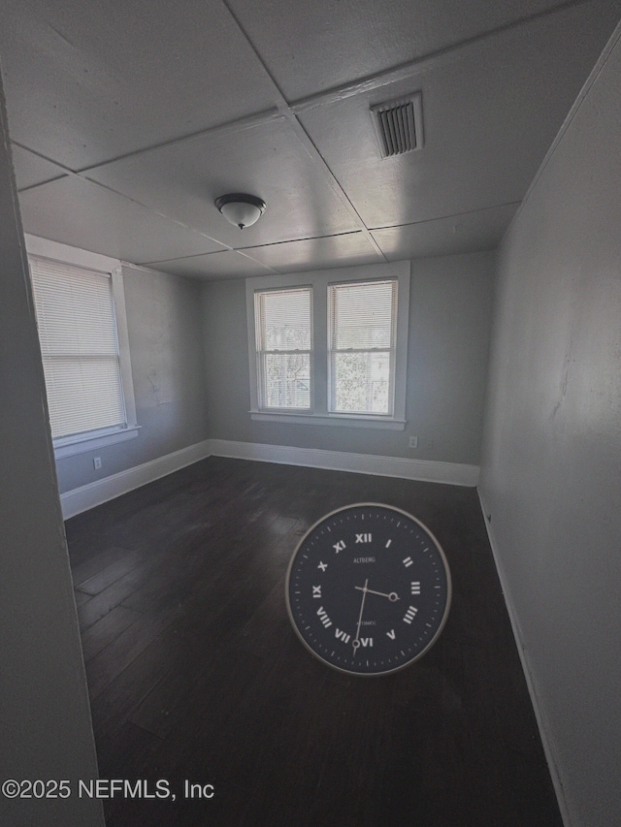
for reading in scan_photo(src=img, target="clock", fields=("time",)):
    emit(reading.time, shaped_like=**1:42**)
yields **3:32**
